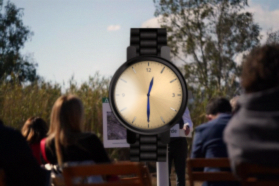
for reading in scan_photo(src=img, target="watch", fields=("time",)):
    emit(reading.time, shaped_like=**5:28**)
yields **12:30**
